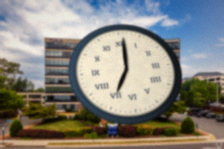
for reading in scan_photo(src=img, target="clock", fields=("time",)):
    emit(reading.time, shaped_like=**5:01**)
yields **7:01**
